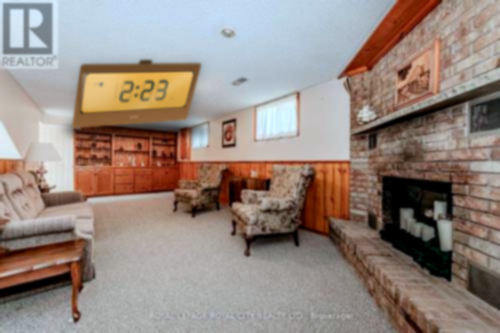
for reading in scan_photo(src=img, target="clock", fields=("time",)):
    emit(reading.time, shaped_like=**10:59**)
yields **2:23**
